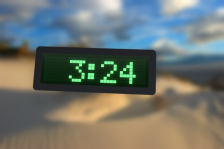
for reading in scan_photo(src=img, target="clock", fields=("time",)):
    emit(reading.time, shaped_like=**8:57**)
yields **3:24**
